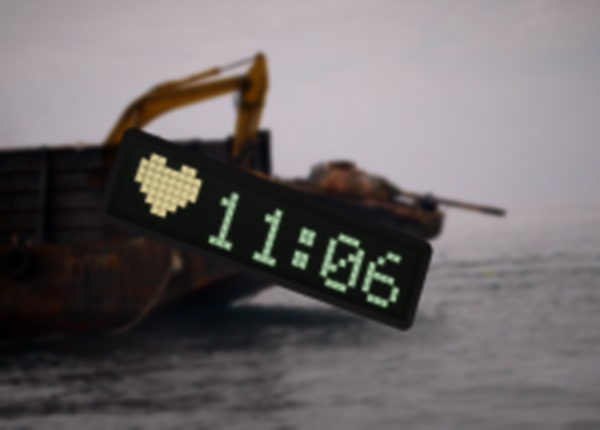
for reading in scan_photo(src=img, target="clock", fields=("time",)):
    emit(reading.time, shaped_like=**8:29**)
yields **11:06**
